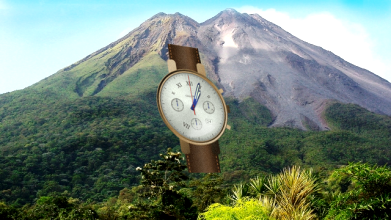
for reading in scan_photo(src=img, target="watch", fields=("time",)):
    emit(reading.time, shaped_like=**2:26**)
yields **1:04**
